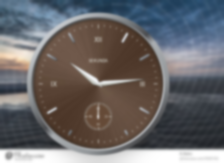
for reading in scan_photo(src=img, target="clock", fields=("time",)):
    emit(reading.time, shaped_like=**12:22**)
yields **10:14**
